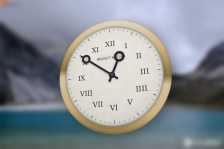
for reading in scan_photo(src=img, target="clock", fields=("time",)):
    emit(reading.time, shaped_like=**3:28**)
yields **12:51**
